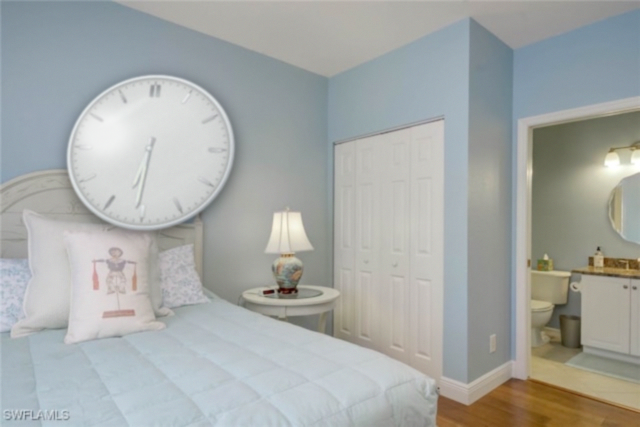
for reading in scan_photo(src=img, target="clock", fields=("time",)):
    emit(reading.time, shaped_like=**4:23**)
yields **6:31**
